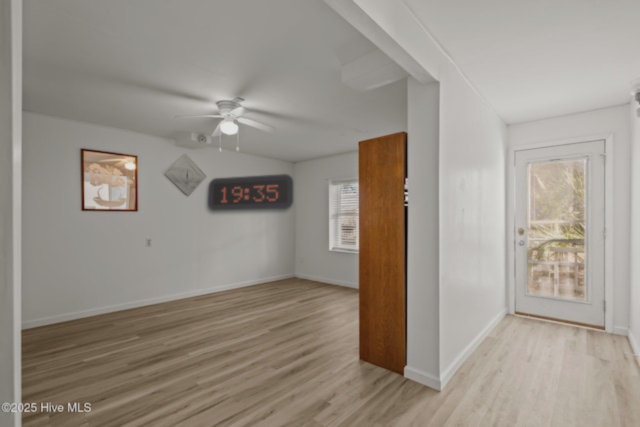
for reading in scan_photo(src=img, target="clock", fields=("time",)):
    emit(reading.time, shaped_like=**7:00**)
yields **19:35**
